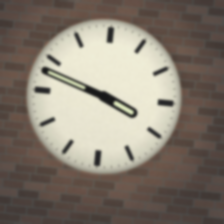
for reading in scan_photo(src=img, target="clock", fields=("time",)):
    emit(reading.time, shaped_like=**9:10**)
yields **3:48**
